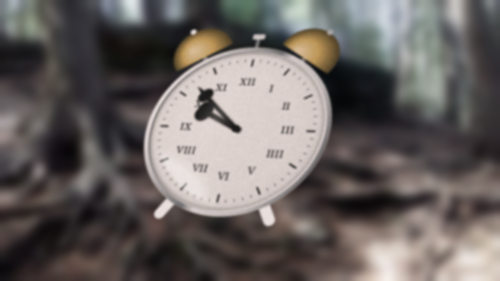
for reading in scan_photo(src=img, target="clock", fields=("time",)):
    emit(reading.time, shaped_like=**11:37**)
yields **9:52**
